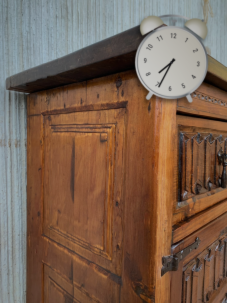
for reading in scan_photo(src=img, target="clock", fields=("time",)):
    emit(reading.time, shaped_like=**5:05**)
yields **7:34**
